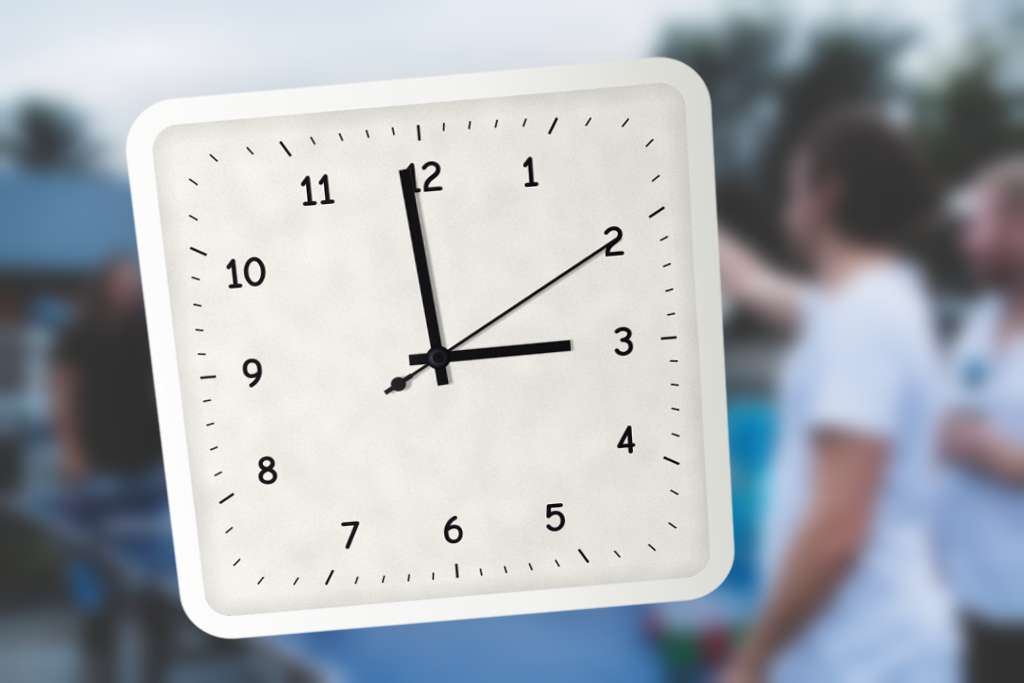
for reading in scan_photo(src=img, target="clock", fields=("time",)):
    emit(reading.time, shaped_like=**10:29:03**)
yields **2:59:10**
